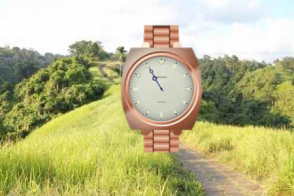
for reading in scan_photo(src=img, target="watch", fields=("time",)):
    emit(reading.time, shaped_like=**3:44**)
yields **10:55**
